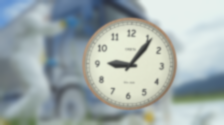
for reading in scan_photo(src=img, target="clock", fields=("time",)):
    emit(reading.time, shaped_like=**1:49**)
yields **9:06**
